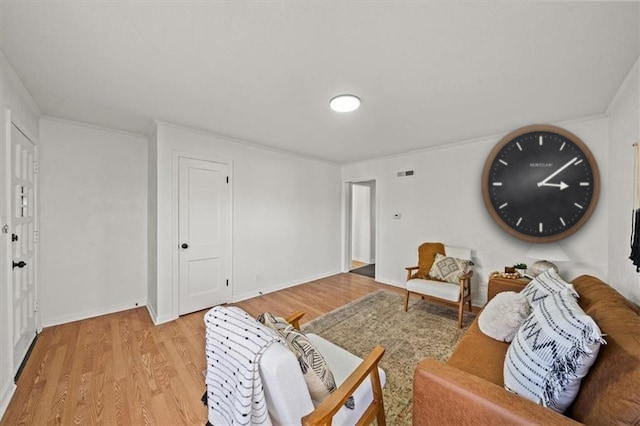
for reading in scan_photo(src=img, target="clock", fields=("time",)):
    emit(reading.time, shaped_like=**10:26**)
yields **3:09**
